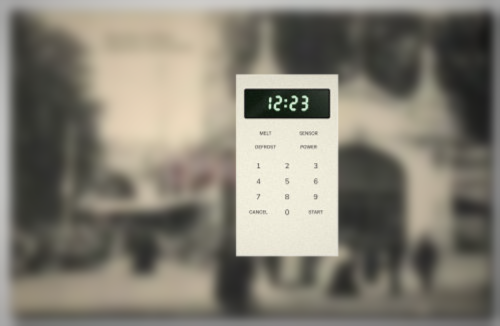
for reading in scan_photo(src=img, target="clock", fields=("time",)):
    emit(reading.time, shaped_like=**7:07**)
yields **12:23**
